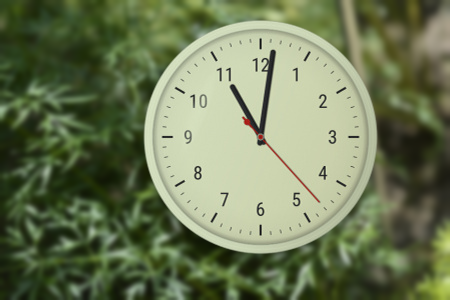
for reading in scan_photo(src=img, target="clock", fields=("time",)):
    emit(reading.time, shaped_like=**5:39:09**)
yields **11:01:23**
